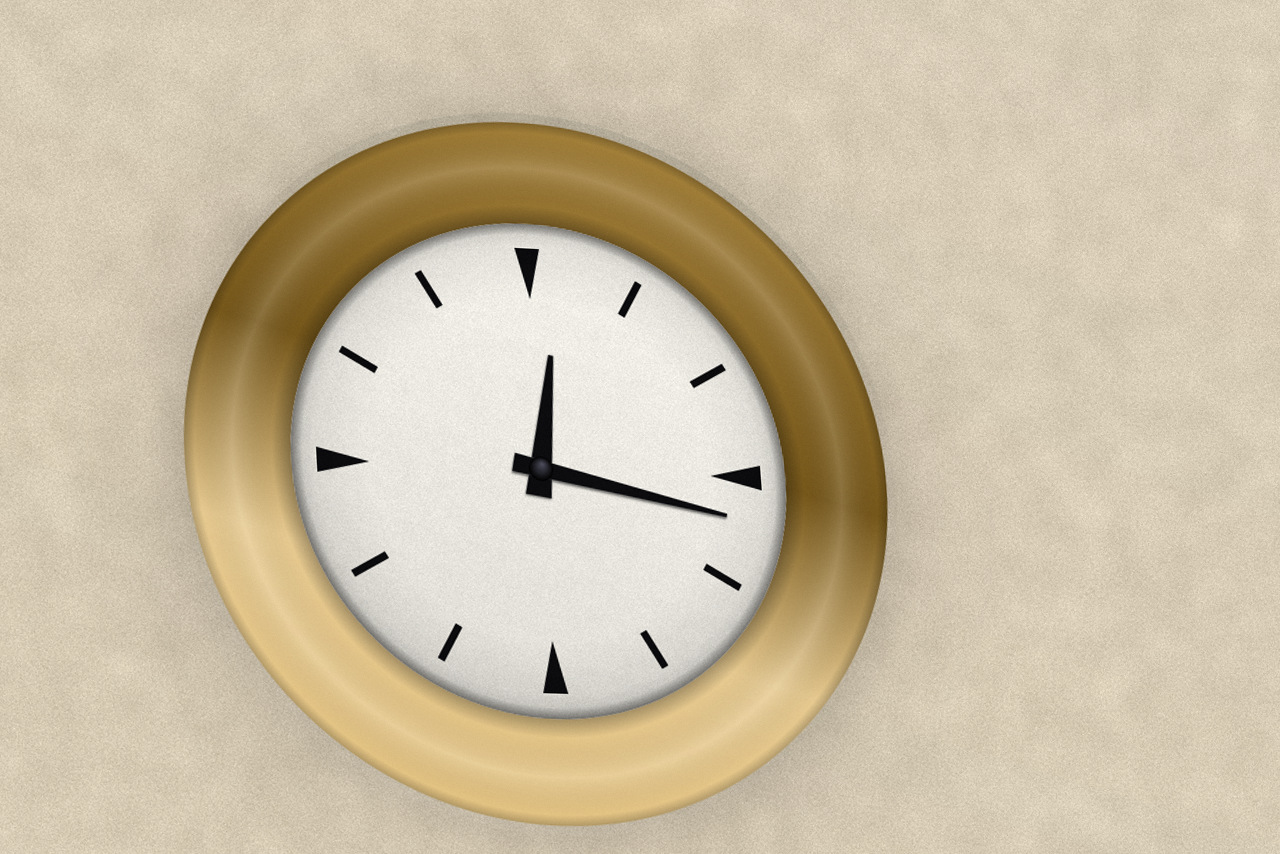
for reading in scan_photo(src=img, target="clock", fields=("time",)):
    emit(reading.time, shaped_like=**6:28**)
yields **12:17**
